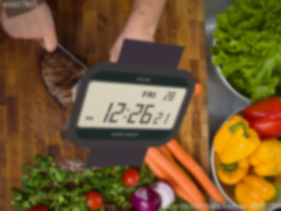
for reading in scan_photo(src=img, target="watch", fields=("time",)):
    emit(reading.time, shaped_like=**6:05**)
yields **12:26**
